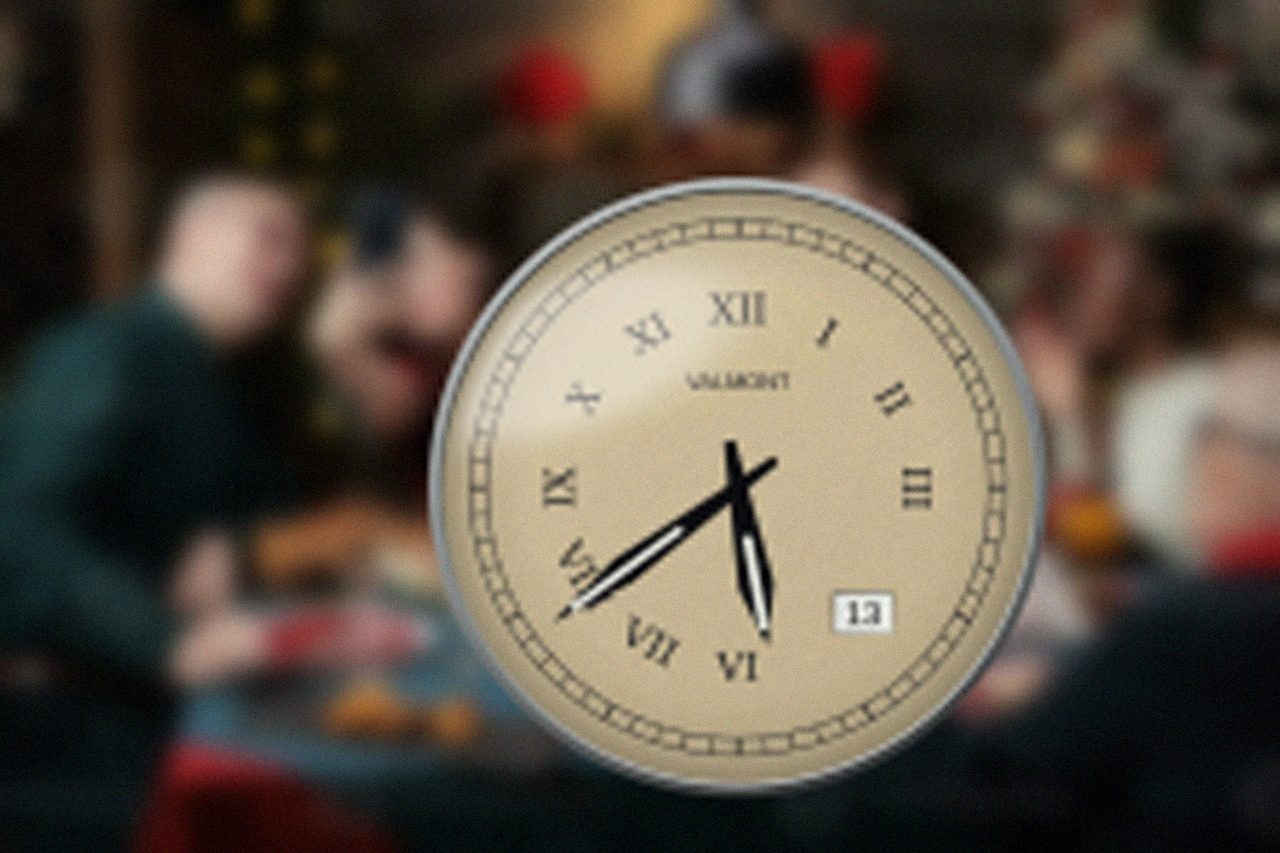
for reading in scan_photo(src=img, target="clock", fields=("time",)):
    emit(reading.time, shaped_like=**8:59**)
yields **5:39**
